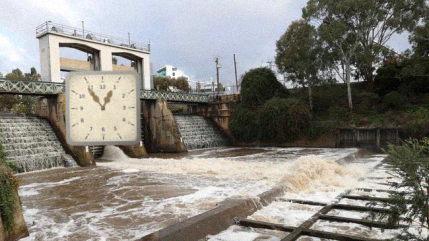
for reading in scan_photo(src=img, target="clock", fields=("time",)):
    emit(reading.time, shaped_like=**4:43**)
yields **12:54**
